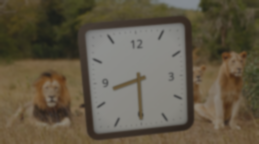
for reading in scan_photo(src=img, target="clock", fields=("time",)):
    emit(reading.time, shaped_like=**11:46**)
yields **8:30**
